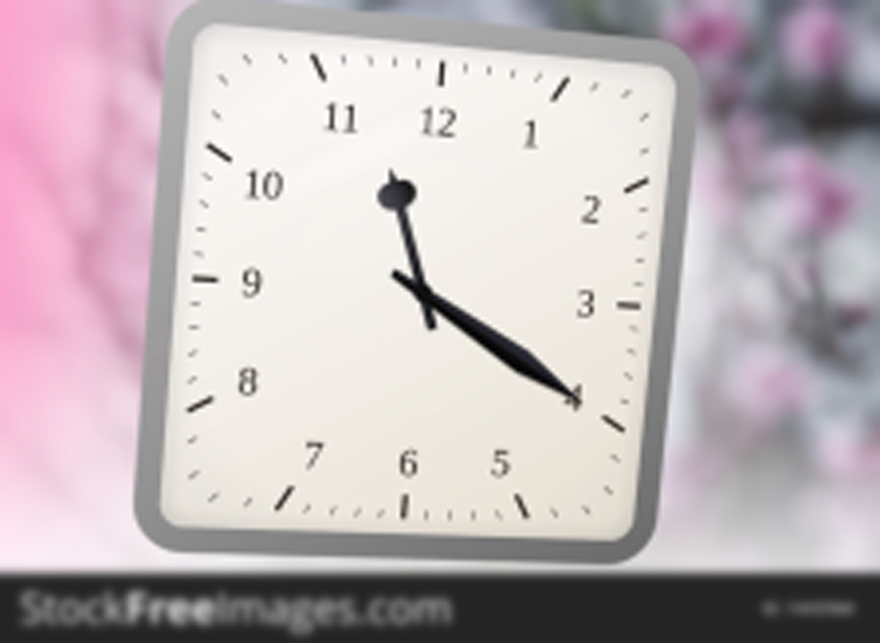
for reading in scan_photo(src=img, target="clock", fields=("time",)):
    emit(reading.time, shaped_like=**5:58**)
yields **11:20**
